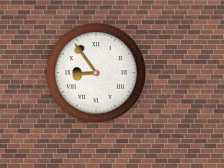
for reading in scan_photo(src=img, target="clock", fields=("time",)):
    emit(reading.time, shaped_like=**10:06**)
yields **8:54**
